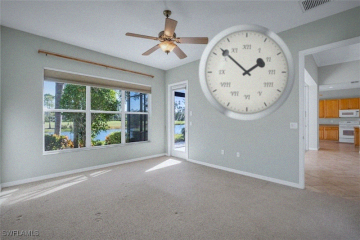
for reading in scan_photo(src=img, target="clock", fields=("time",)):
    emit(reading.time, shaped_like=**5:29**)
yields **1:52**
